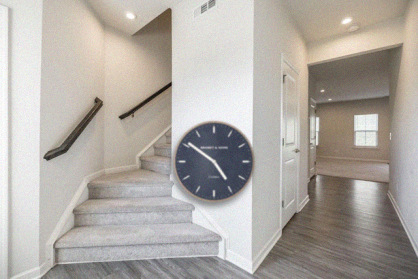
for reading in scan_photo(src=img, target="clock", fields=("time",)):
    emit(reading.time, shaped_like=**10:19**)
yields **4:51**
